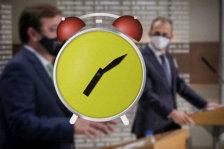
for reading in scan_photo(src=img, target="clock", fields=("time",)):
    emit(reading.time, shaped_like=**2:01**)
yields **7:09**
